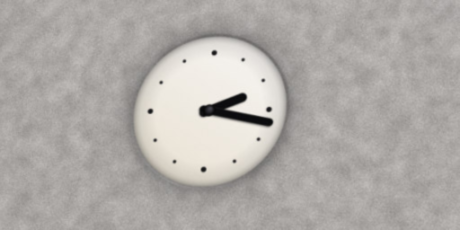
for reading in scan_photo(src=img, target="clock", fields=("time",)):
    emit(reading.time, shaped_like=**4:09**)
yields **2:17**
